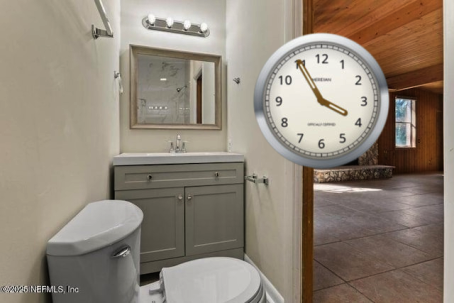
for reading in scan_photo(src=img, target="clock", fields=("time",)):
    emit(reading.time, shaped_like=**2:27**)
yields **3:55**
